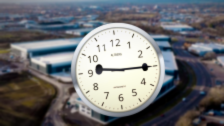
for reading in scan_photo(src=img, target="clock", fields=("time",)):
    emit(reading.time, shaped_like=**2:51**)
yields **9:15**
